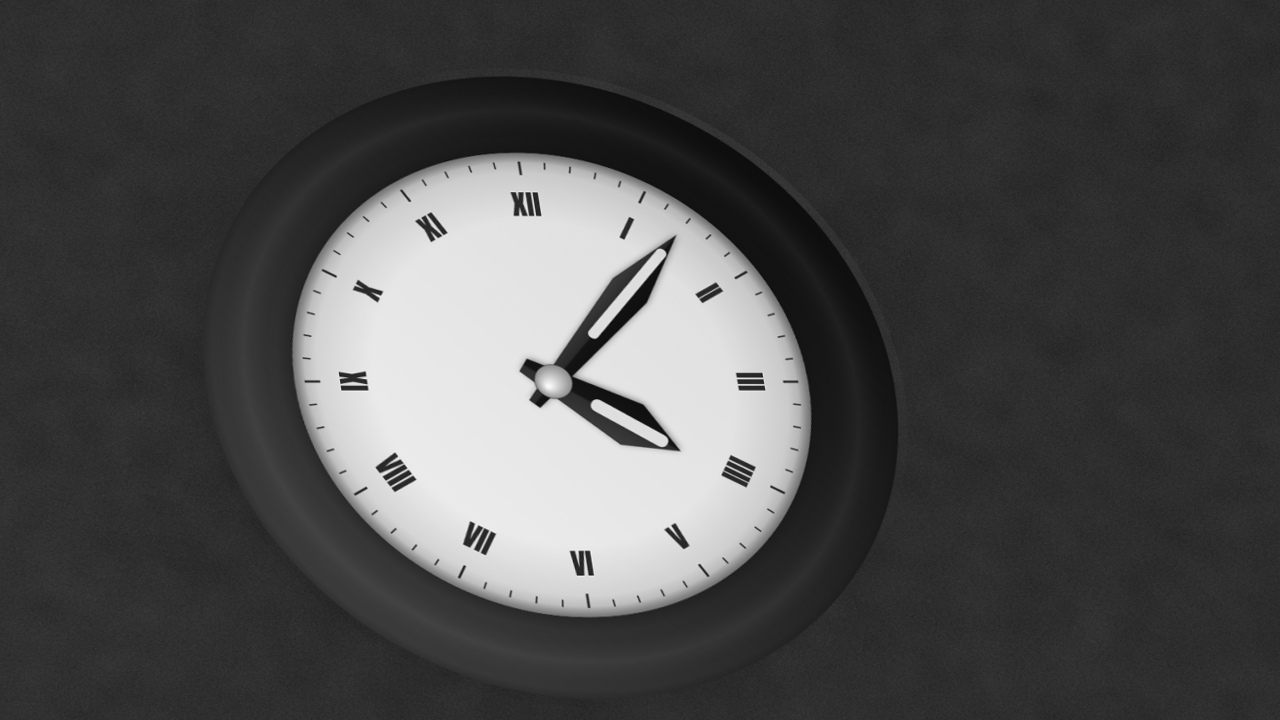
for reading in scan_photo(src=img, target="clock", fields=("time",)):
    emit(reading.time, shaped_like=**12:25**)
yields **4:07**
